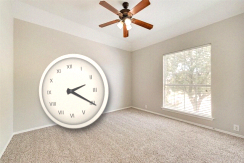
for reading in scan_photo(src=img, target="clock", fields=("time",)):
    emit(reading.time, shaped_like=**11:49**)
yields **2:20**
